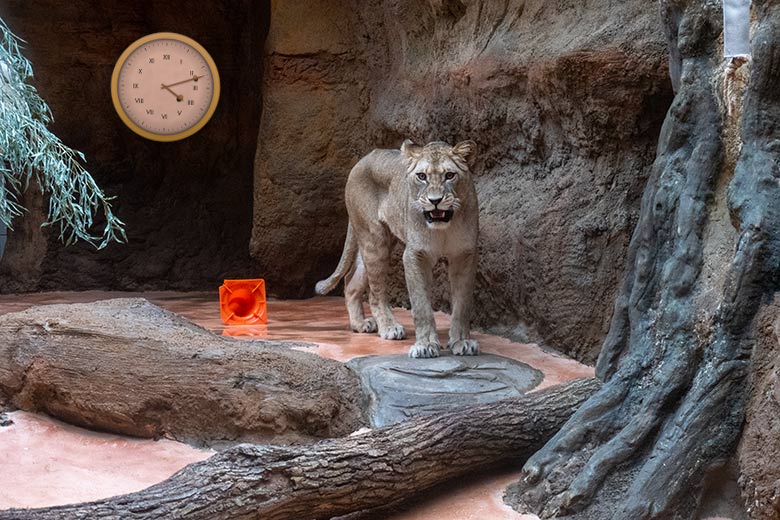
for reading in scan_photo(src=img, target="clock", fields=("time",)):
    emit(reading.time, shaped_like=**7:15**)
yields **4:12**
